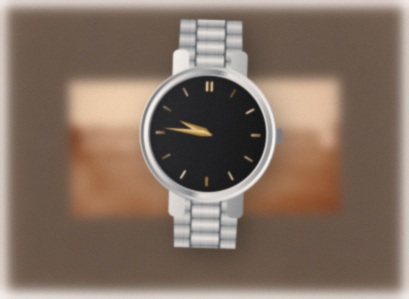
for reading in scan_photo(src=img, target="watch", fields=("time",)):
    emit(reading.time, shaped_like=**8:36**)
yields **9:46**
